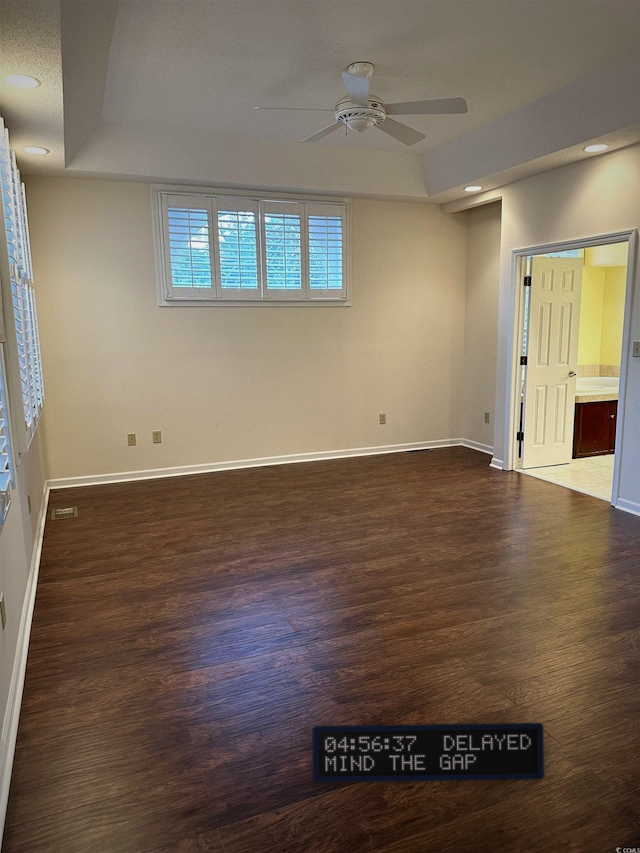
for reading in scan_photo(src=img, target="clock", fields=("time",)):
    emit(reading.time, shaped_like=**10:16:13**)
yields **4:56:37**
